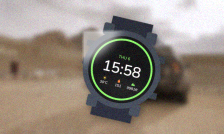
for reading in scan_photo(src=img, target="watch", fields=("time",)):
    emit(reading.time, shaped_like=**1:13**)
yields **15:58**
